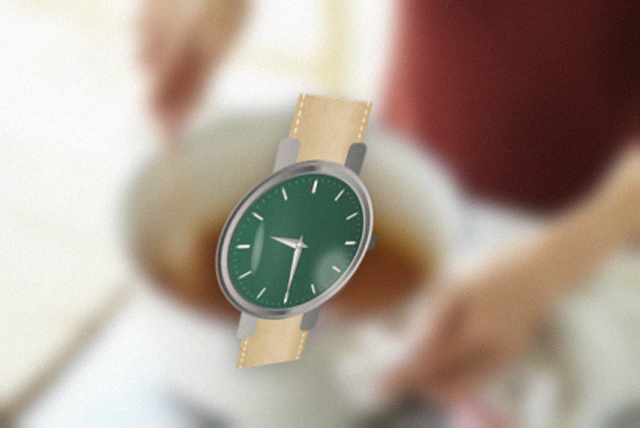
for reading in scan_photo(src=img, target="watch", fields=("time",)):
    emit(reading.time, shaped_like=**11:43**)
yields **9:30**
